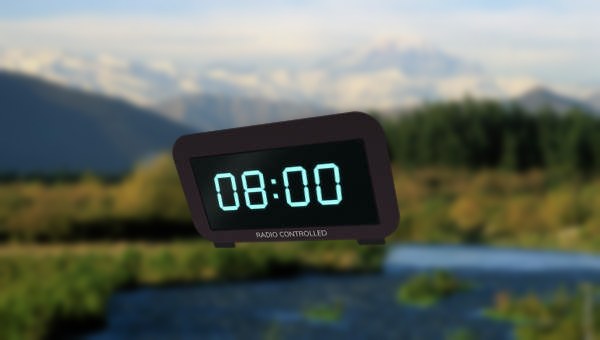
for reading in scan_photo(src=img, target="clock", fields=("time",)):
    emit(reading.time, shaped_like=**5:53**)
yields **8:00**
